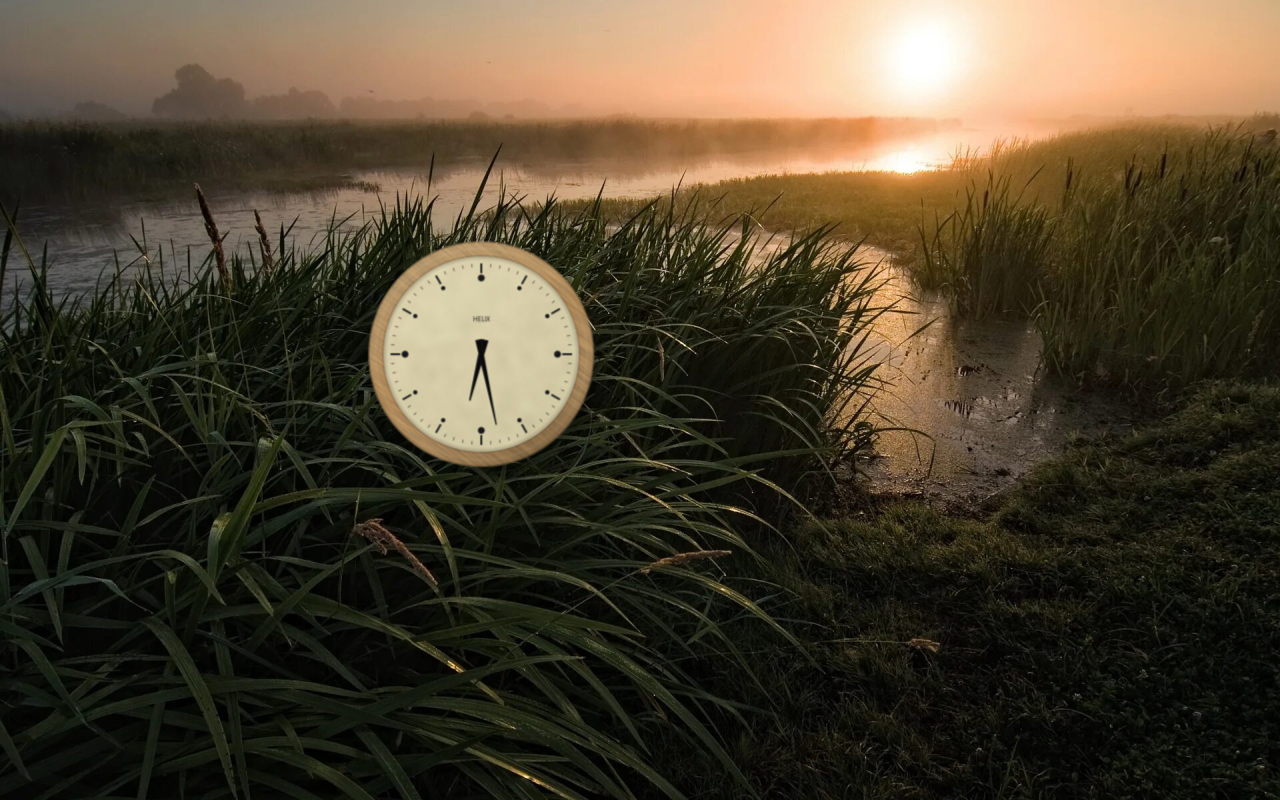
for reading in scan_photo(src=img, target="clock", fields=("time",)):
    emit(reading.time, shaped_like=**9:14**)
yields **6:28**
